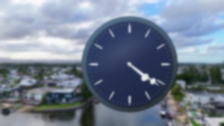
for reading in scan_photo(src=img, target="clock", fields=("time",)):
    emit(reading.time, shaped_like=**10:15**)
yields **4:21**
